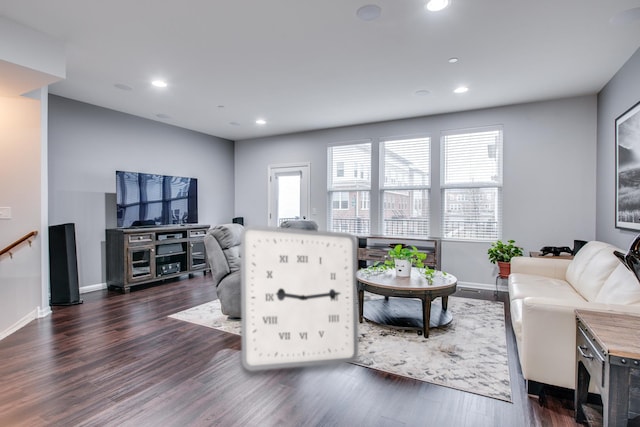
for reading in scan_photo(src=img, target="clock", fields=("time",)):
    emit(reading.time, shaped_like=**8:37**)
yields **9:14**
